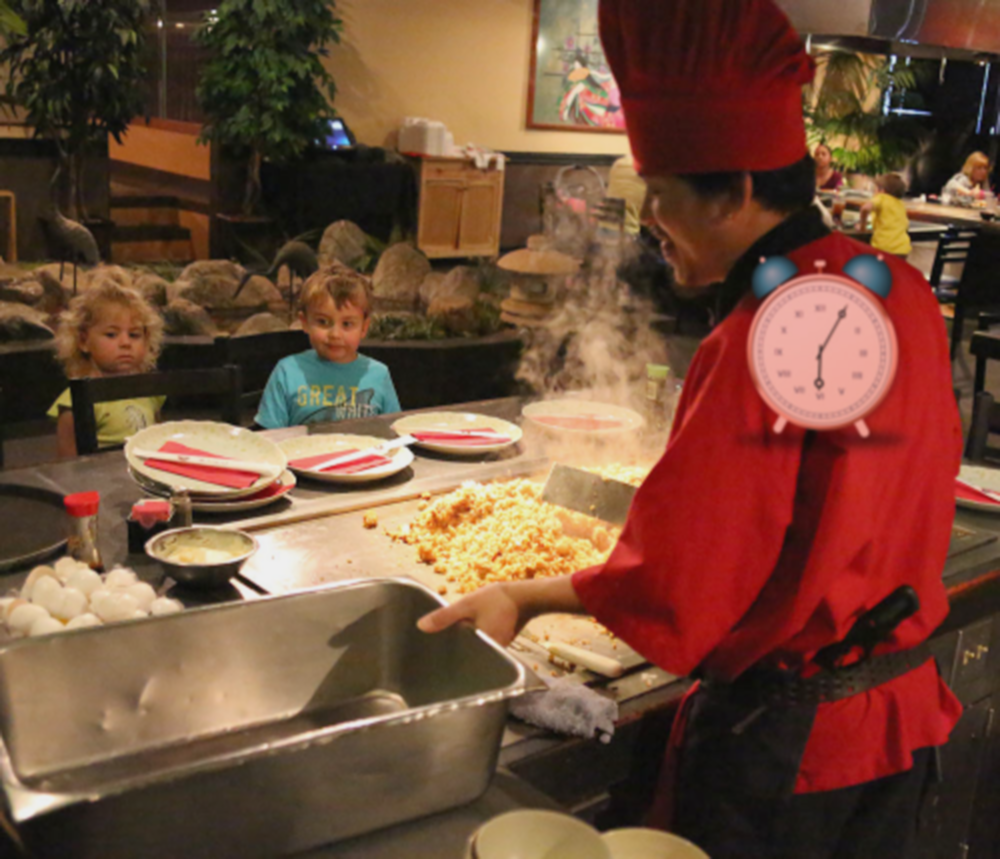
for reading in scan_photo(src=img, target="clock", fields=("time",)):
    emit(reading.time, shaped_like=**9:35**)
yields **6:05**
